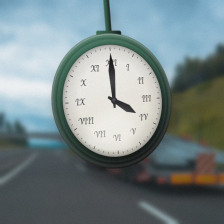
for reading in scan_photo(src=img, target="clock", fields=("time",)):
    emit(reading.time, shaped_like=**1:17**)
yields **4:00**
